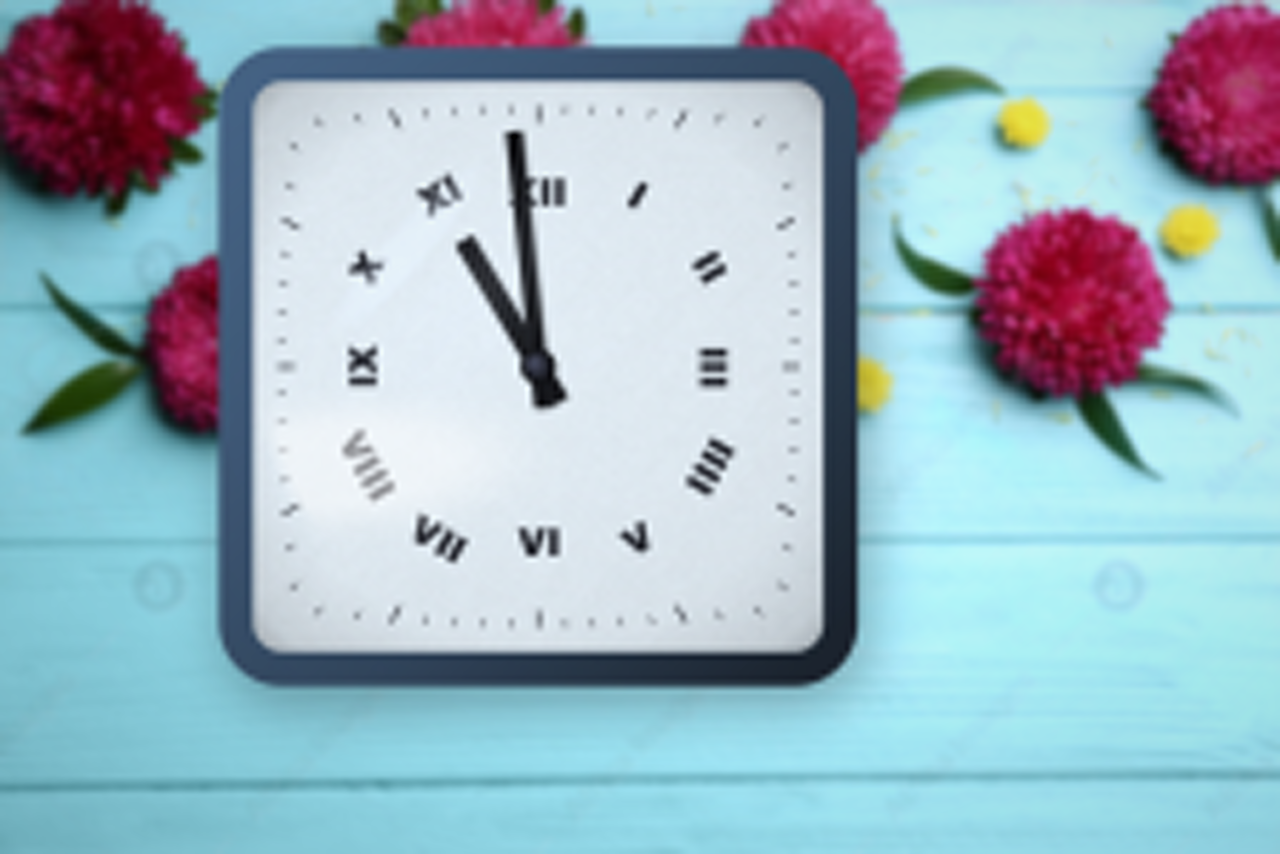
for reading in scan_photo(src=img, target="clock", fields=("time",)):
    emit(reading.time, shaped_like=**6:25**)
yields **10:59**
